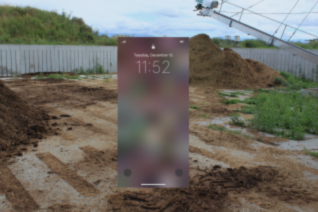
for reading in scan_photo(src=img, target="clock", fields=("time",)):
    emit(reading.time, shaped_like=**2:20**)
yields **11:52**
